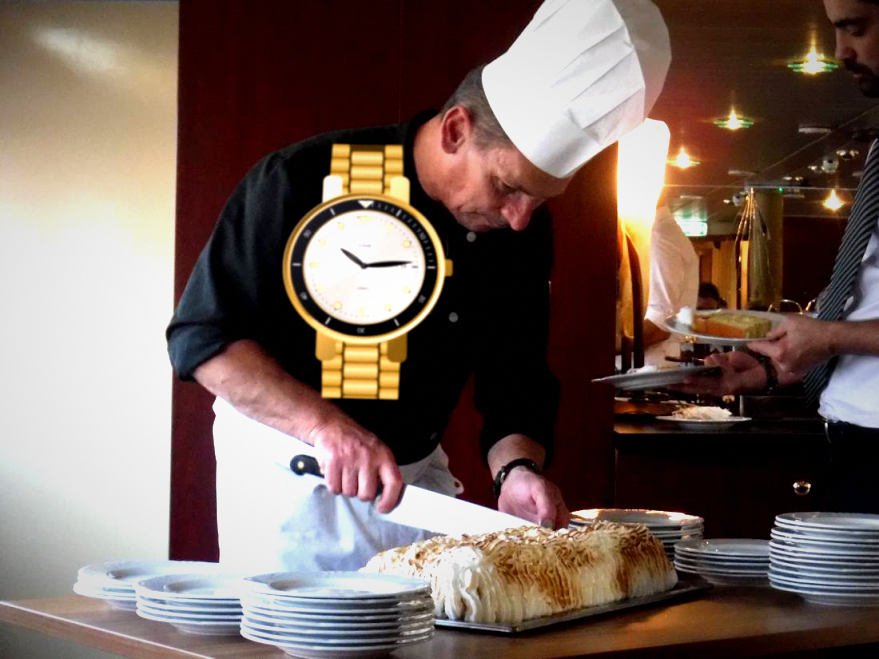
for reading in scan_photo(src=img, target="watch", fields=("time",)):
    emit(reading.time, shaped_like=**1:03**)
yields **10:14**
